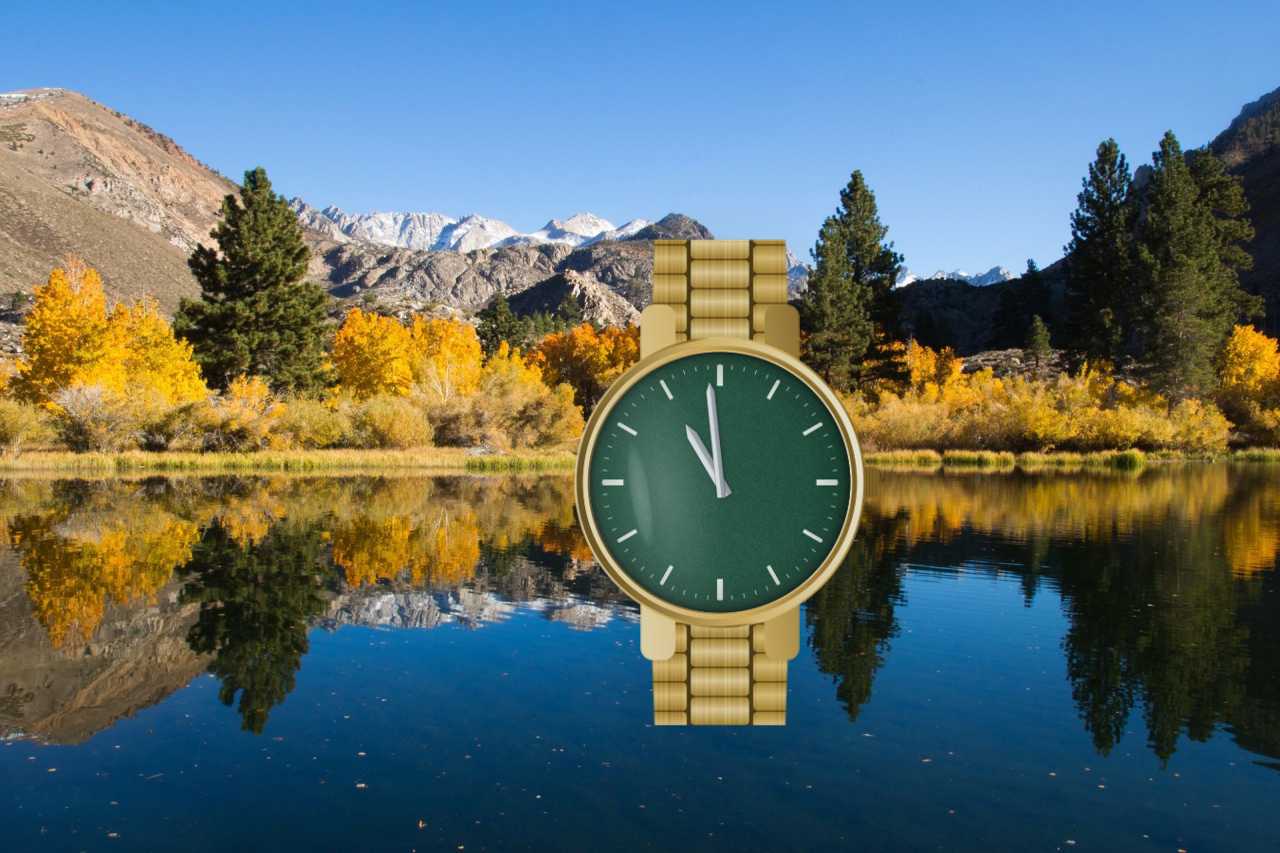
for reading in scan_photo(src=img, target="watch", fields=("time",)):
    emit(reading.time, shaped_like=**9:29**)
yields **10:59**
